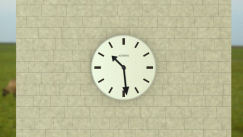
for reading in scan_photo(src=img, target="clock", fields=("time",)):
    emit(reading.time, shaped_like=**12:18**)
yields **10:29**
